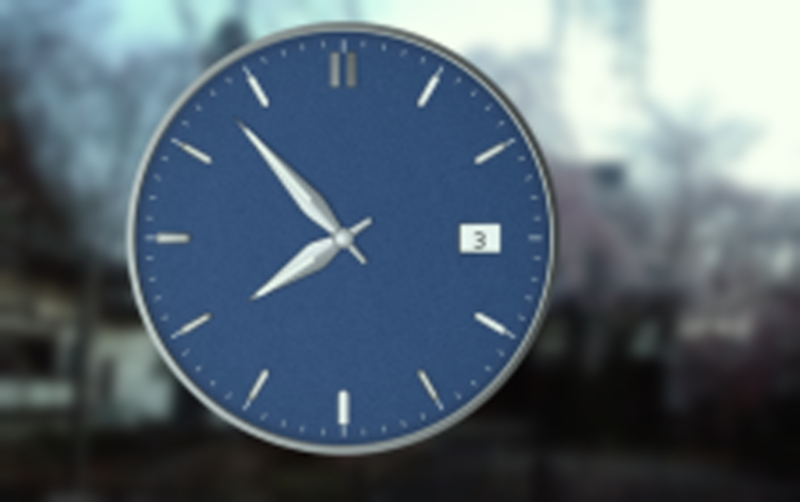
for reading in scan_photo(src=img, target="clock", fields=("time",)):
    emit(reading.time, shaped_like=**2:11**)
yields **7:53**
